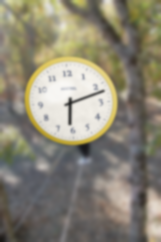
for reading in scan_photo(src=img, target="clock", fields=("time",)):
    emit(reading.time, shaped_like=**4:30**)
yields **6:12**
